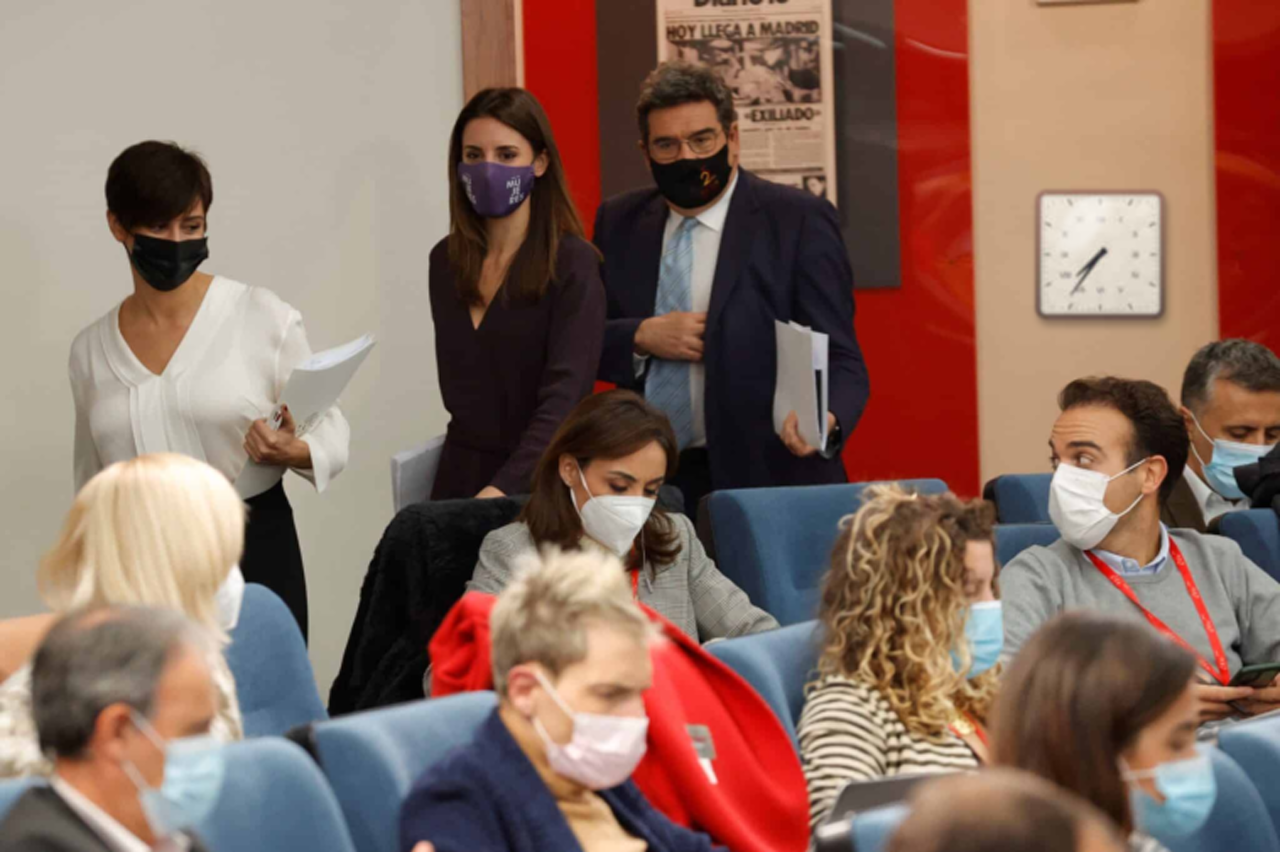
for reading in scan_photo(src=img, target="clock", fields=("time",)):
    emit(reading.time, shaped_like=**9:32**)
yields **7:36**
